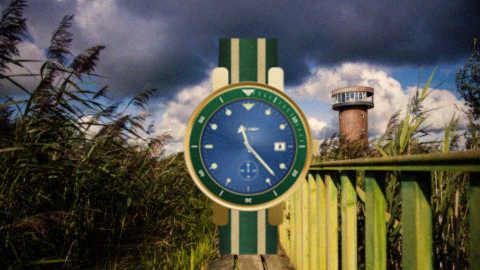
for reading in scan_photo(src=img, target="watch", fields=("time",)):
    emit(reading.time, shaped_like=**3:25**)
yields **11:23**
